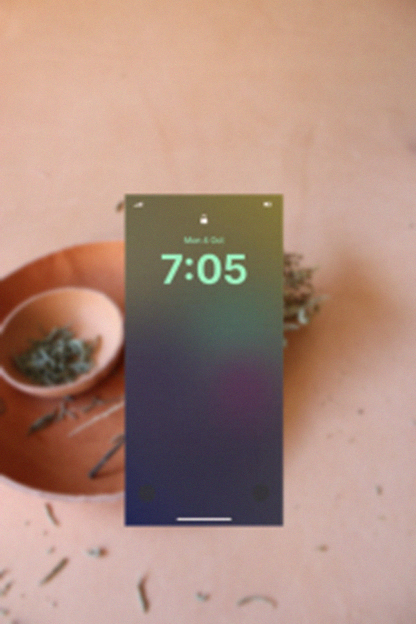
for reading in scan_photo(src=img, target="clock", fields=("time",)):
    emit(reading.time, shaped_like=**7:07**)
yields **7:05**
